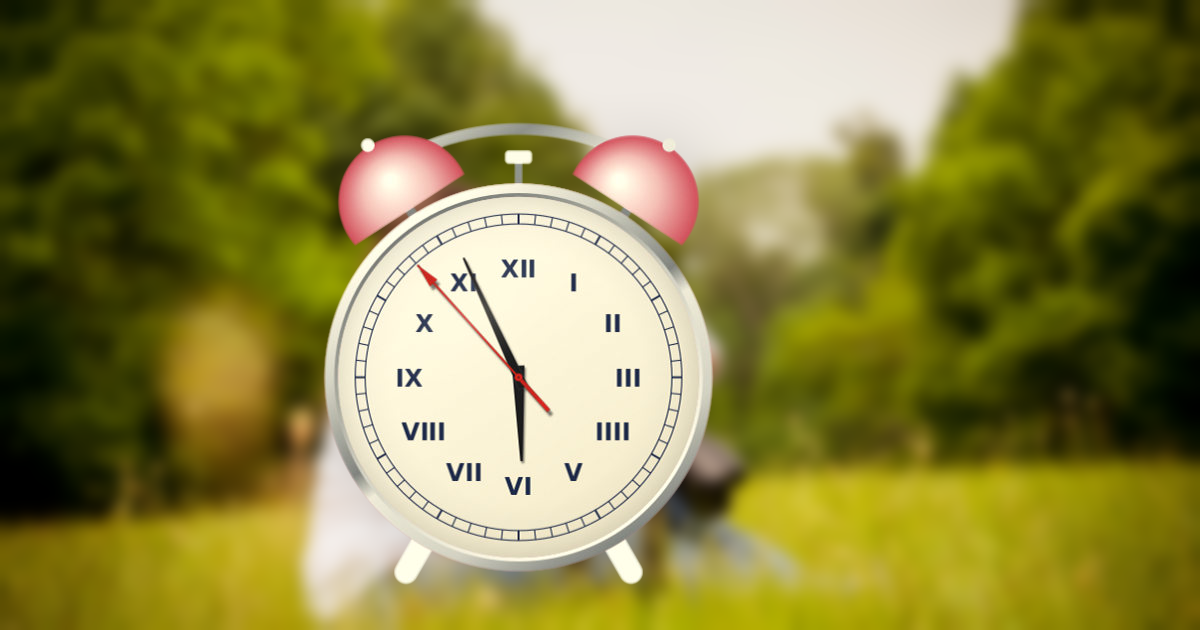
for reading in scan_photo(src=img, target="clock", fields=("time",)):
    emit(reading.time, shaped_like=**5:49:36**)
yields **5:55:53**
